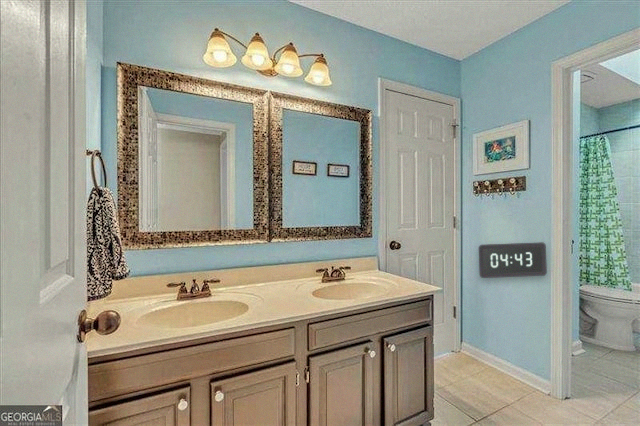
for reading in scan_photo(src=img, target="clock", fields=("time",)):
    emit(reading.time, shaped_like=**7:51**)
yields **4:43**
